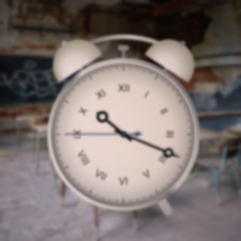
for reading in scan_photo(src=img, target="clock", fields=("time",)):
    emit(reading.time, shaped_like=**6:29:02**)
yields **10:18:45**
